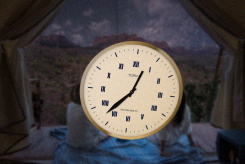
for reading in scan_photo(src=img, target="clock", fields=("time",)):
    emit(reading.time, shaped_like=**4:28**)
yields **12:37**
